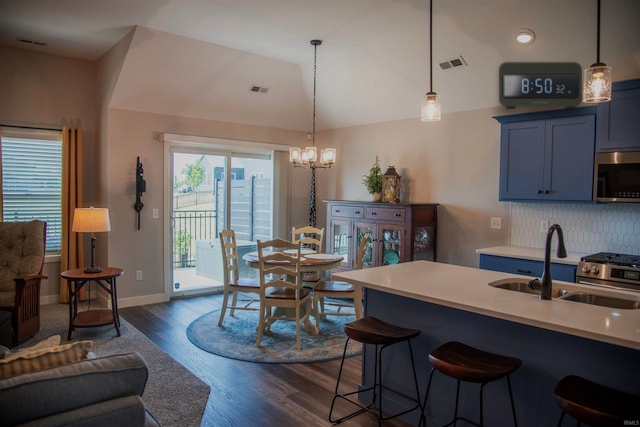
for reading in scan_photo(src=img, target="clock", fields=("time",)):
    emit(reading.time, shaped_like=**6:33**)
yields **8:50**
